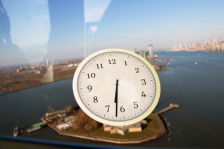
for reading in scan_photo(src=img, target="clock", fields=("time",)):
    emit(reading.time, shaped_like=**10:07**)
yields **6:32**
